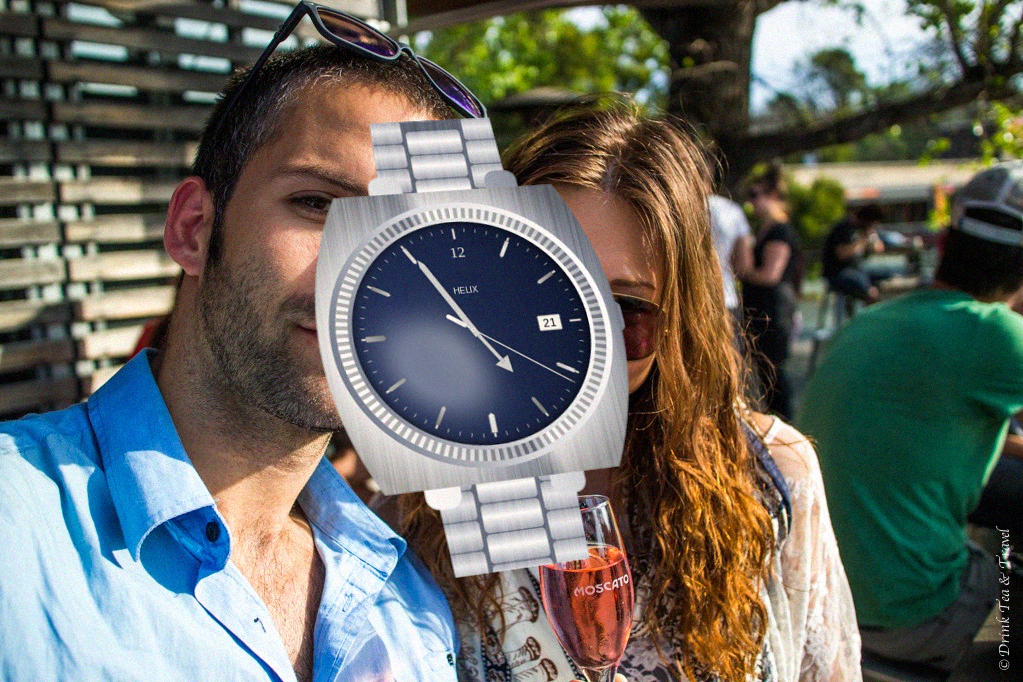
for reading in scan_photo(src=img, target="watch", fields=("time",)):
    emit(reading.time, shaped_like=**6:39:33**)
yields **4:55:21**
